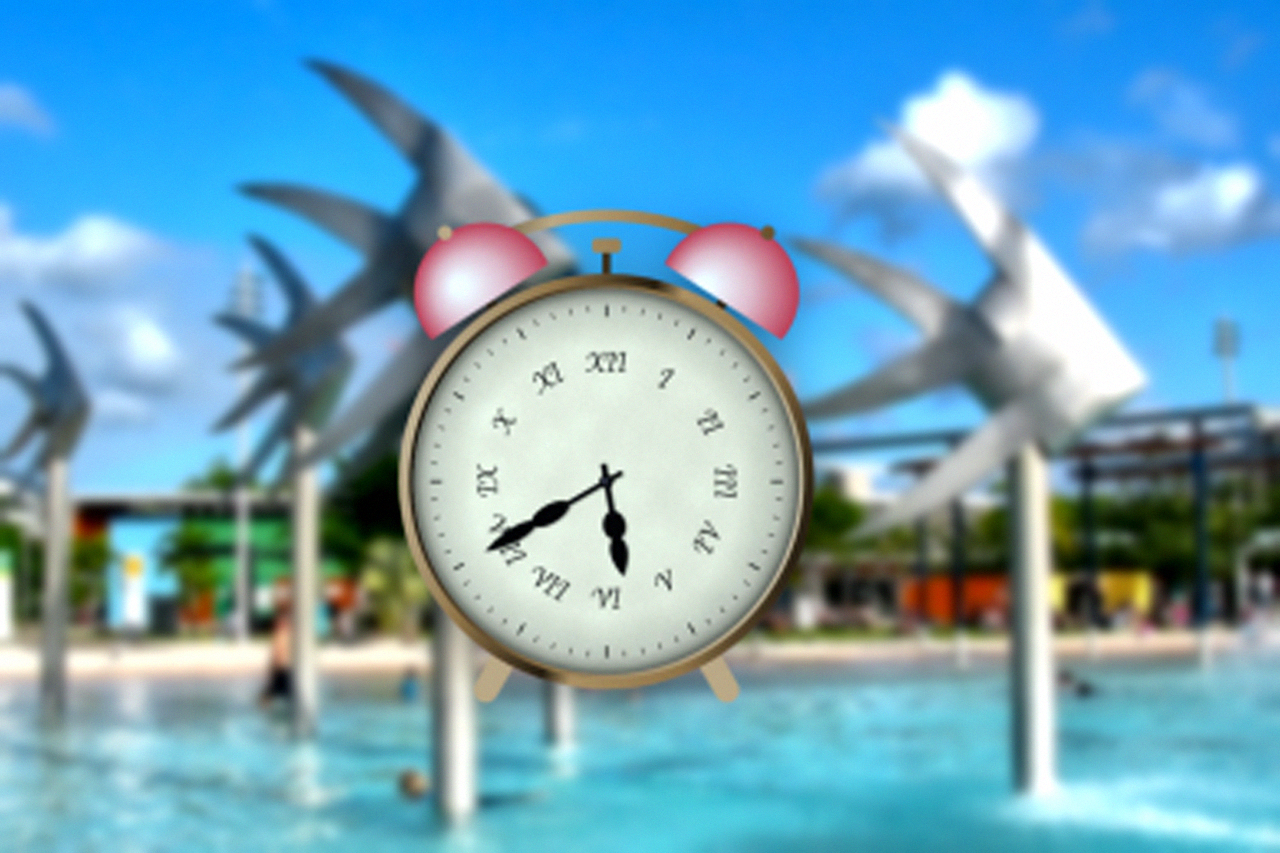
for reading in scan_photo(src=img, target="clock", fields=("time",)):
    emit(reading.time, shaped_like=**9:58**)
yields **5:40**
